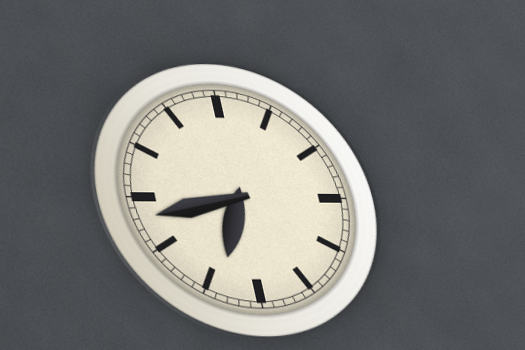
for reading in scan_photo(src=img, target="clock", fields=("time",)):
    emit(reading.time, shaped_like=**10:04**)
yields **6:43**
